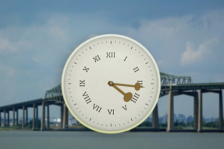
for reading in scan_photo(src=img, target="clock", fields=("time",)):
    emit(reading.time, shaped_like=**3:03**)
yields **4:16**
